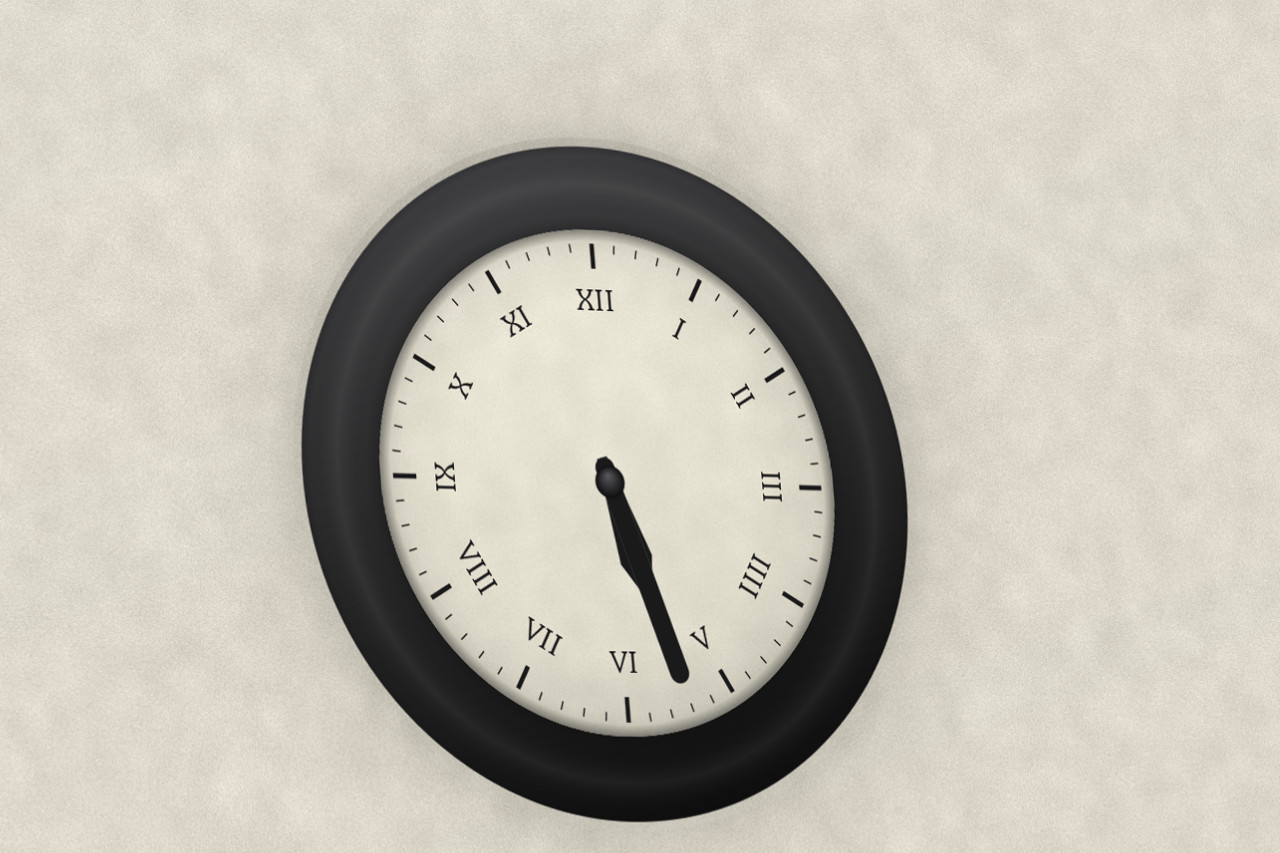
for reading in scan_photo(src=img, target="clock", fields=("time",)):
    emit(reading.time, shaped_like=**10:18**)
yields **5:27**
